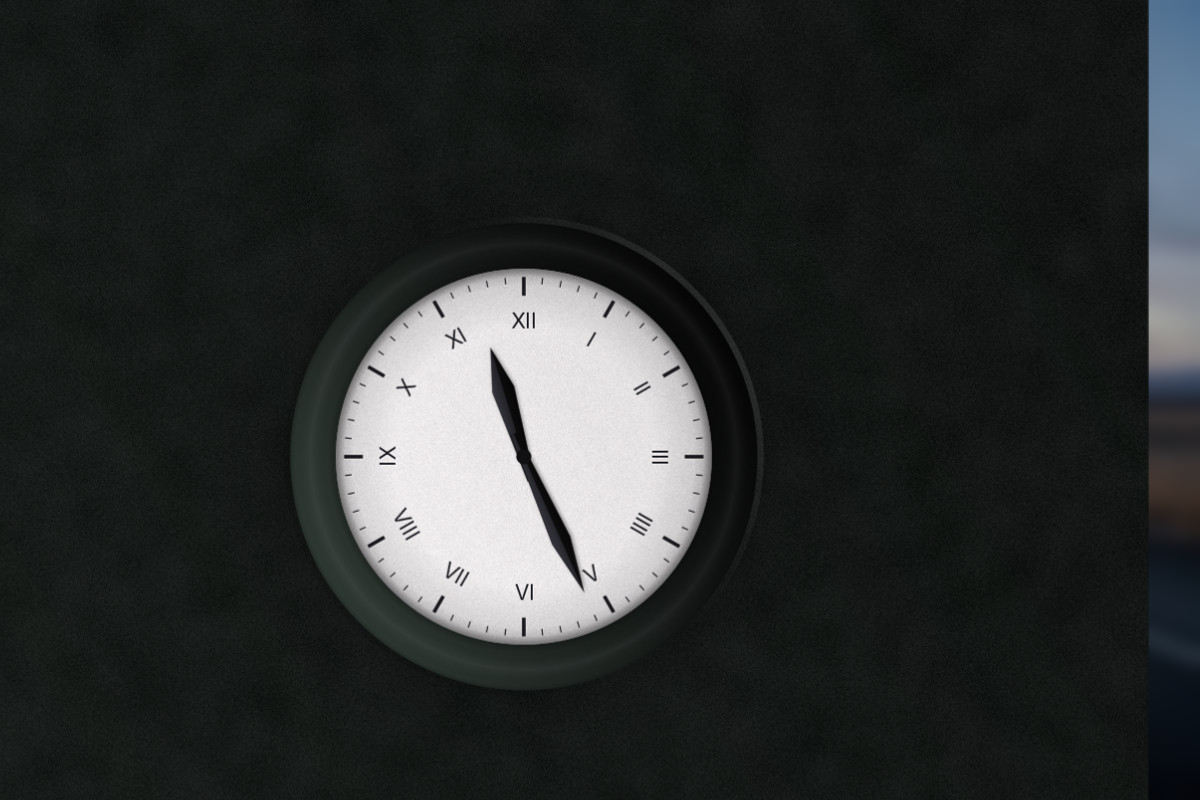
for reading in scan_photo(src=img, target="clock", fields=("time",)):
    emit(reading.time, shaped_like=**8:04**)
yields **11:26**
